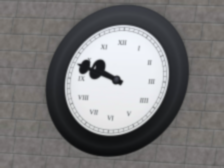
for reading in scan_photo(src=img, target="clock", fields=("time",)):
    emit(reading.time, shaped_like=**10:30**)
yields **9:48**
